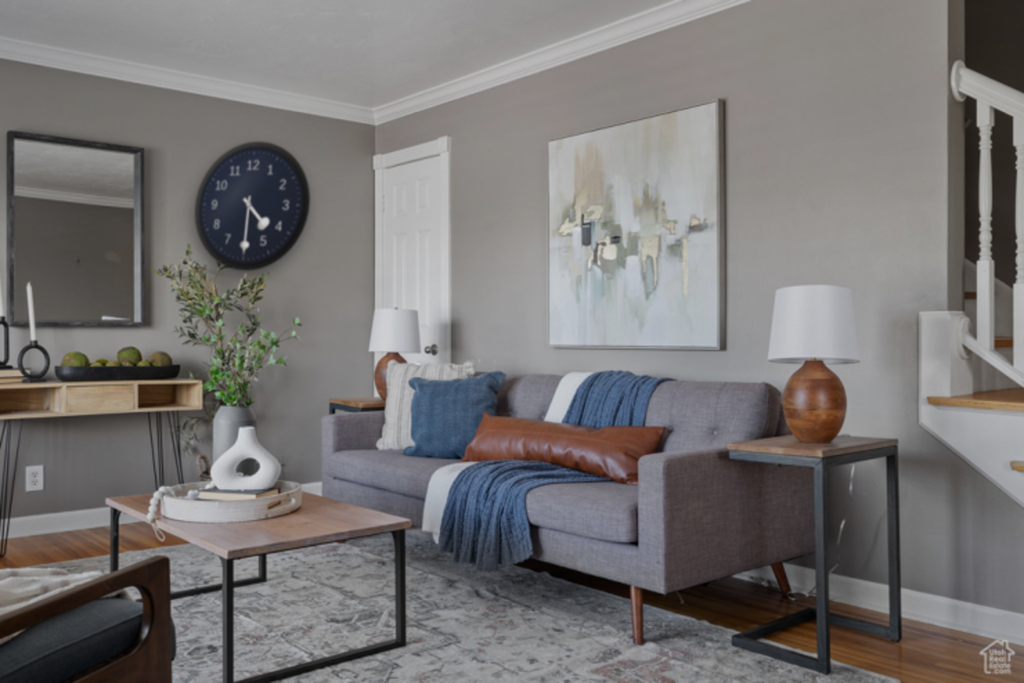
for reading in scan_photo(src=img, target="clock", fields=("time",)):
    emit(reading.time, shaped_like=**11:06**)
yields **4:30**
